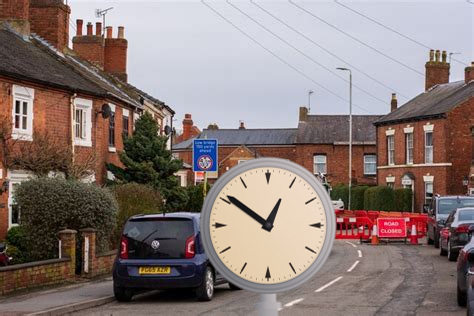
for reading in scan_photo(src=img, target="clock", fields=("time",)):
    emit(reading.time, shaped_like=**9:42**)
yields **12:51**
